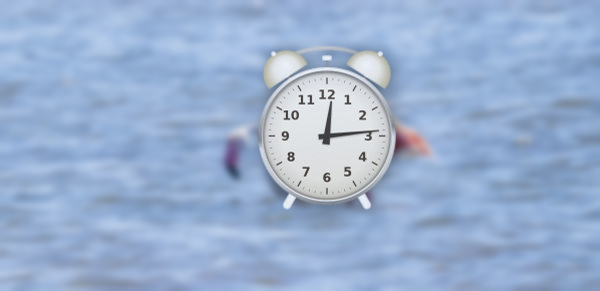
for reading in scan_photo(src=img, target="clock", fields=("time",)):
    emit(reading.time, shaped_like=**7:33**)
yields **12:14**
